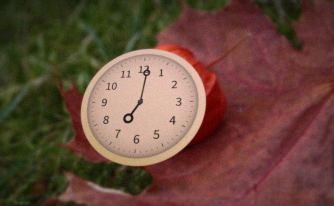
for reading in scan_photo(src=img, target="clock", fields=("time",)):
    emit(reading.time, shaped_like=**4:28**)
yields **7:01**
